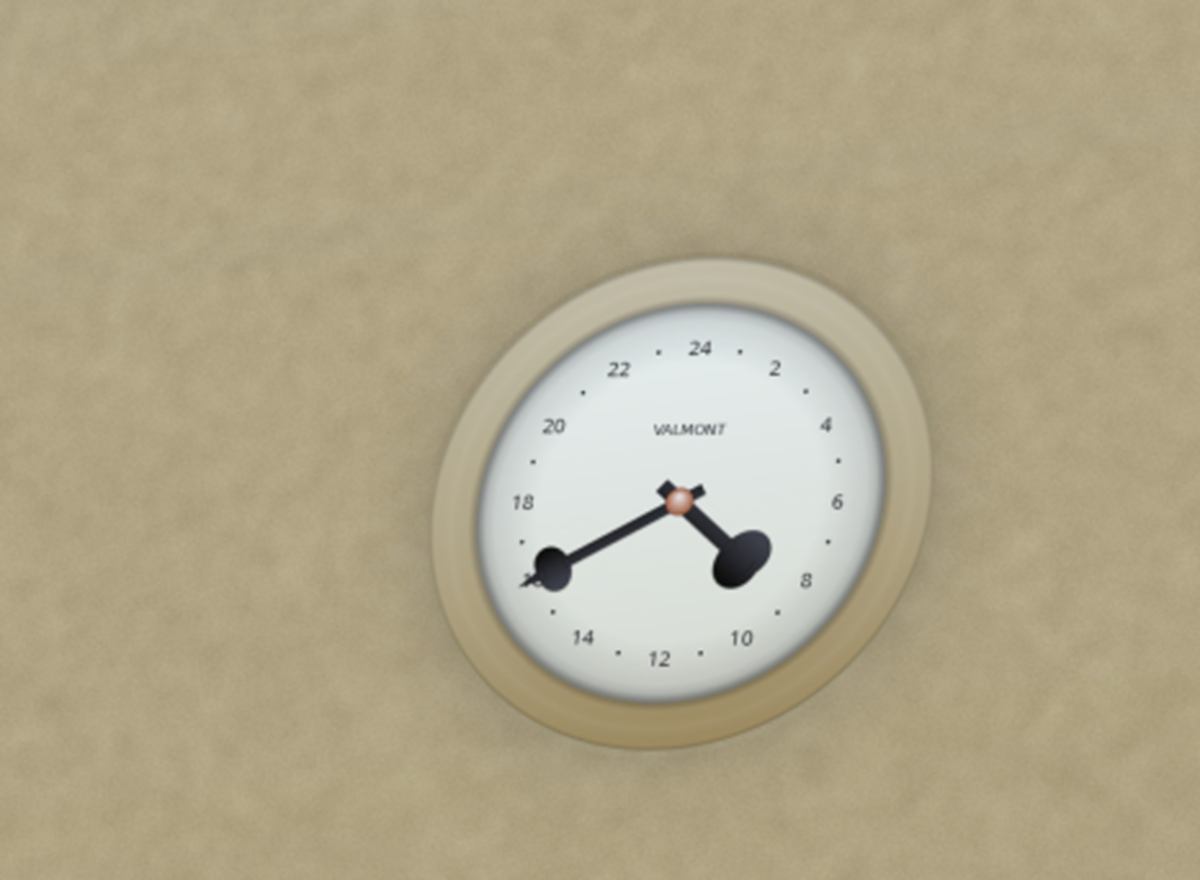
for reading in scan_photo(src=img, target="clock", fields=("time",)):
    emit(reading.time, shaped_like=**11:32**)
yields **8:40**
